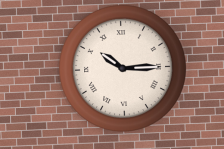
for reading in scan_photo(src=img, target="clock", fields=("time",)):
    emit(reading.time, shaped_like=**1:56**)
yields **10:15**
